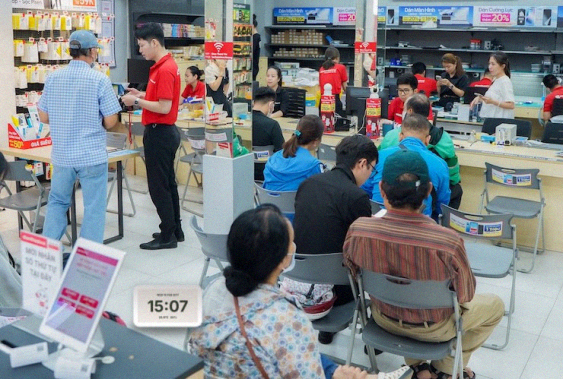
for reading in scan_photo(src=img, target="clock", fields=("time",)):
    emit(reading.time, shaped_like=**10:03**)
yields **15:07**
